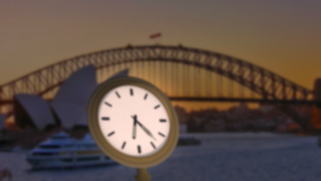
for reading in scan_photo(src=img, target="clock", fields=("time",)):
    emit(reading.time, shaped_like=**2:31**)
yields **6:23**
